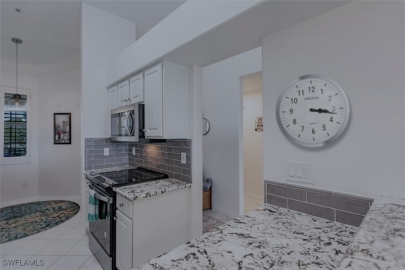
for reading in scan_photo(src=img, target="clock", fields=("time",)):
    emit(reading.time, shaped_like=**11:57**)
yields **3:17**
